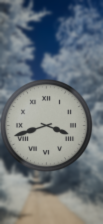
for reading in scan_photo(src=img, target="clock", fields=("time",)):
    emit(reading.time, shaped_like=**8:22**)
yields **3:42**
